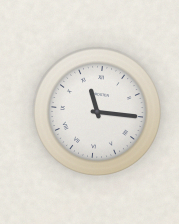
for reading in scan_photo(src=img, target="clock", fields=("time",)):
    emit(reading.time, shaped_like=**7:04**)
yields **11:15**
